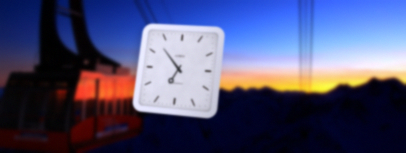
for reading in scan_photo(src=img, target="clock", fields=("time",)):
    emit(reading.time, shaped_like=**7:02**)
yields **6:53**
